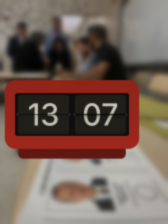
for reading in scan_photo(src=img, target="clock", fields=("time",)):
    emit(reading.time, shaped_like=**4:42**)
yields **13:07**
